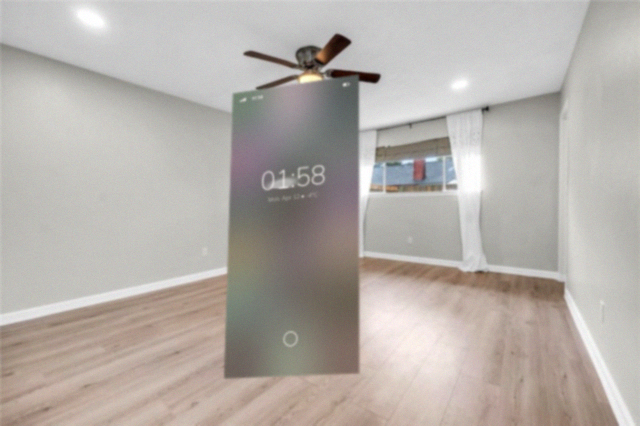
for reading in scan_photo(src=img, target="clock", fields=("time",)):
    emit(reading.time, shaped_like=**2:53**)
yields **1:58**
